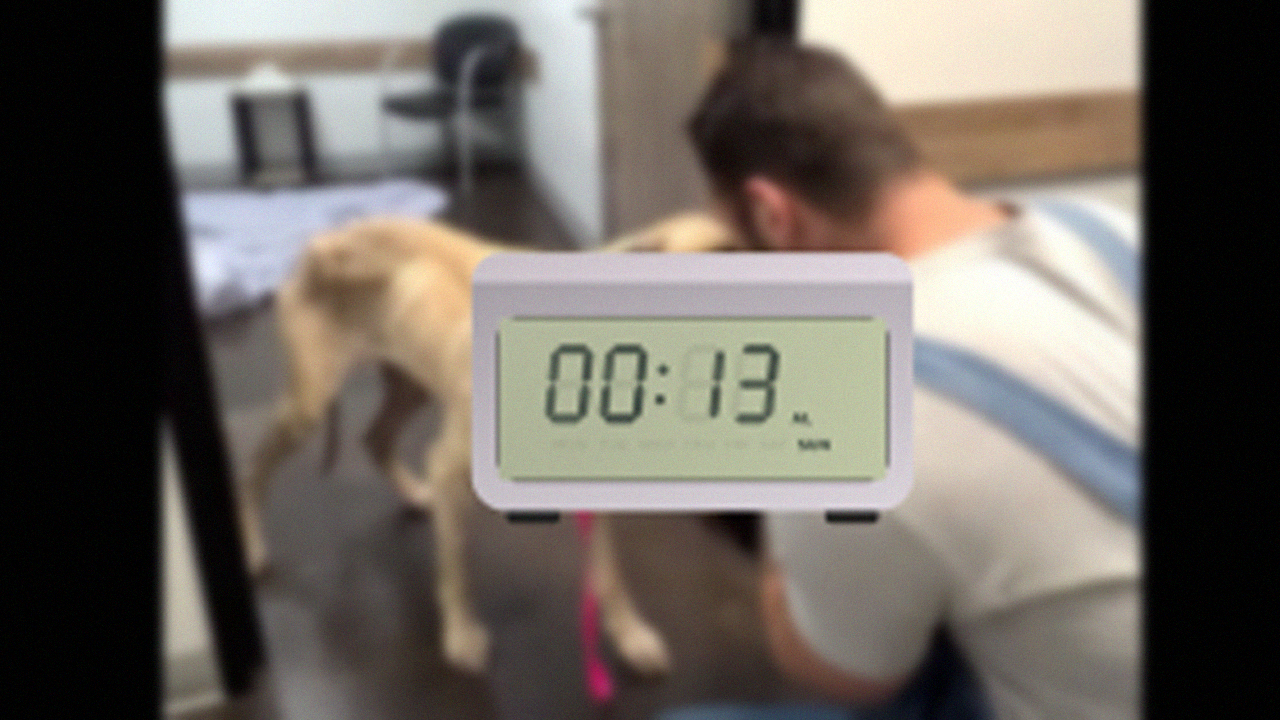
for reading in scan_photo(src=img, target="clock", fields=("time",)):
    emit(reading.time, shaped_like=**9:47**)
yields **0:13**
